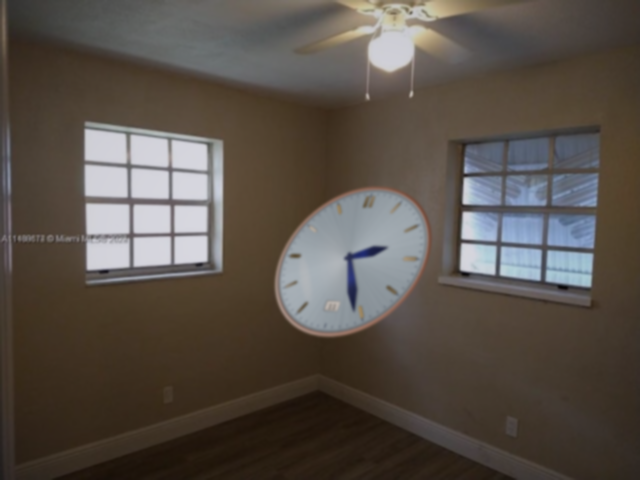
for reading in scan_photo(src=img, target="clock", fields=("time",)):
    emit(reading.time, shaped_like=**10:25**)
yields **2:26**
